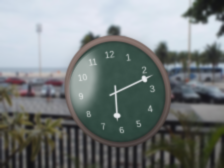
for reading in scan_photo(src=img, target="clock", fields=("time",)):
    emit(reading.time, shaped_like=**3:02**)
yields **6:12**
